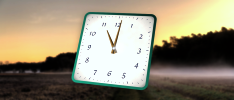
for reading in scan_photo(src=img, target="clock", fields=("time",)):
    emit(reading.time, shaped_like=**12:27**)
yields **11:01**
